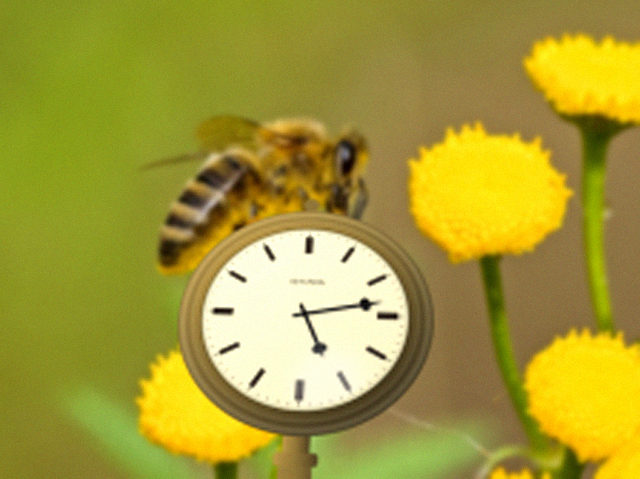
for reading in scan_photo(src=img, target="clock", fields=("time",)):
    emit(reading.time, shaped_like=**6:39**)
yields **5:13**
